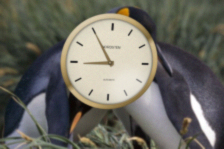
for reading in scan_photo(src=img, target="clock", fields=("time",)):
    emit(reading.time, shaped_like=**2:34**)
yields **8:55**
